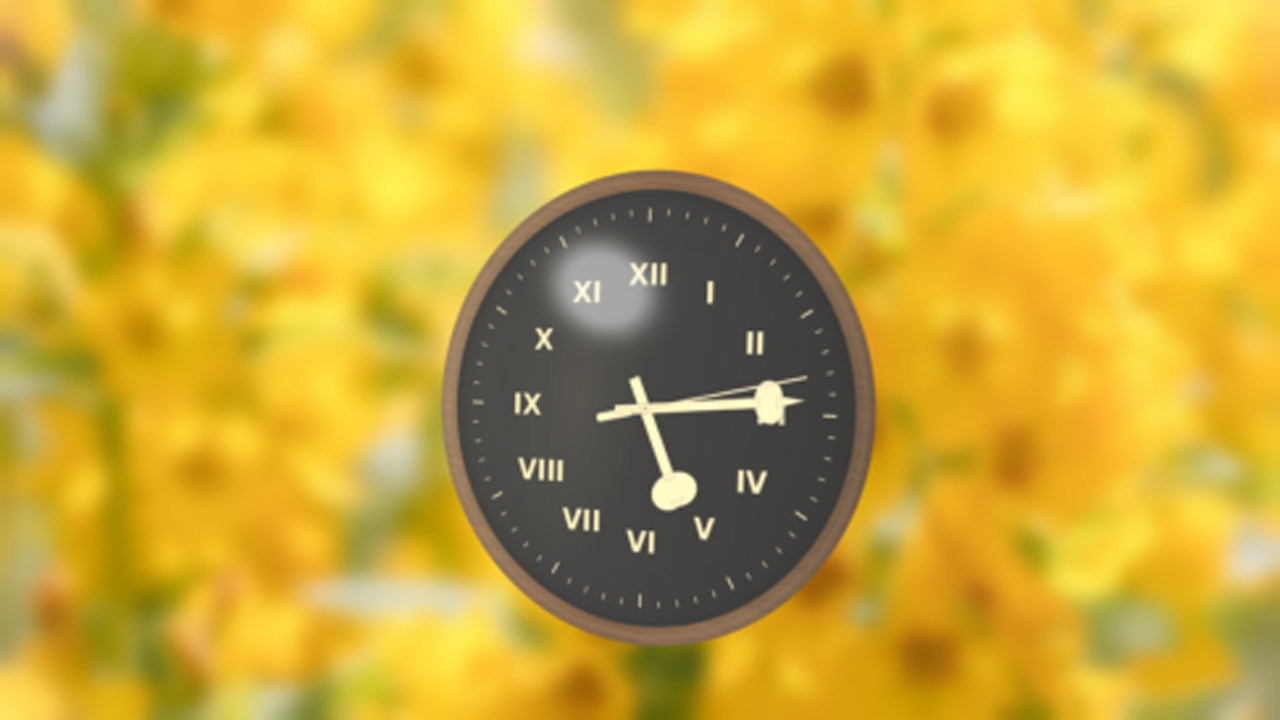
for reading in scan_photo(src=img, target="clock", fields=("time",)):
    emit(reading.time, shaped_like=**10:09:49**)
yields **5:14:13**
